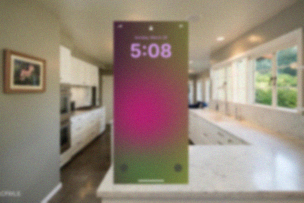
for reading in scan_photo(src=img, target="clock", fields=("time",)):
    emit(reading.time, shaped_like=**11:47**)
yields **5:08**
